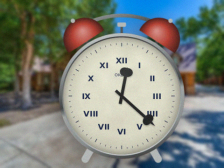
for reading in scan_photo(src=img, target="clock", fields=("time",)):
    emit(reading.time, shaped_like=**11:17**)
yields **12:22**
